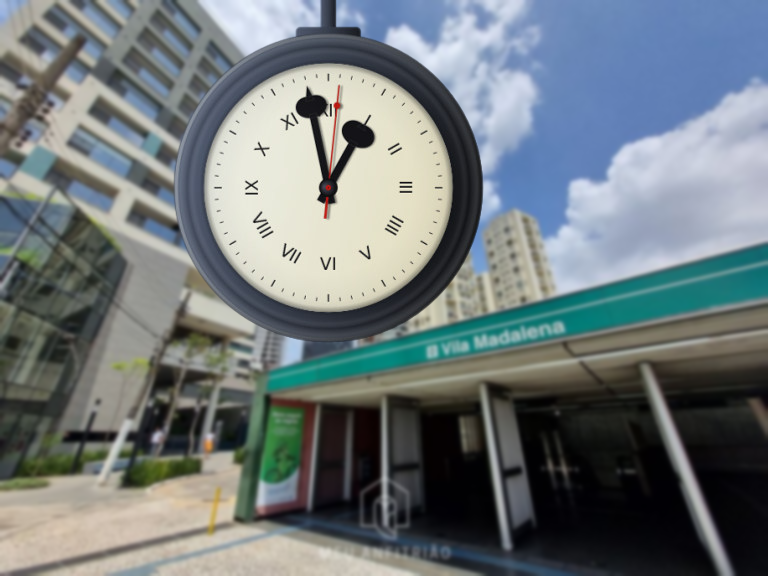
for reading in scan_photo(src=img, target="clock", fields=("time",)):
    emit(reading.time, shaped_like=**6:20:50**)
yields **12:58:01**
